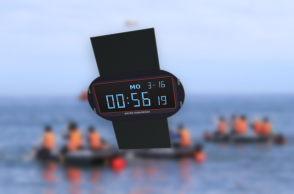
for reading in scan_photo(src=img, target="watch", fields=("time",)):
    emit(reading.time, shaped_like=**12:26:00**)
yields **0:56:19**
